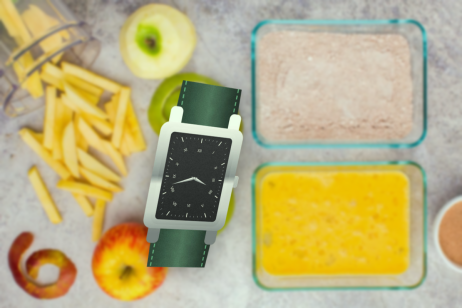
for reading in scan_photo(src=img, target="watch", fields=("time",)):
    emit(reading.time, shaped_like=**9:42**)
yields **3:42**
